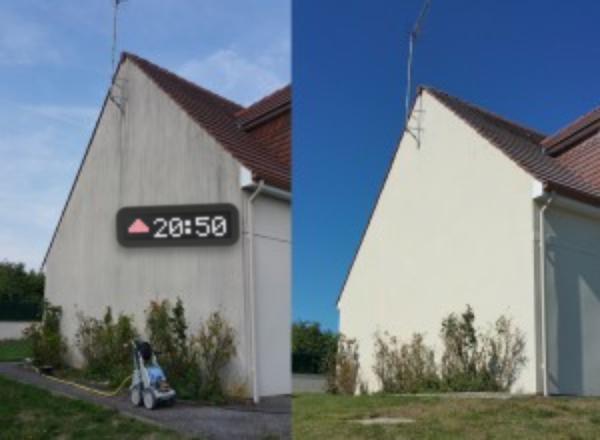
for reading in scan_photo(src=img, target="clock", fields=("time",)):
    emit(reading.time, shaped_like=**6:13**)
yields **20:50**
